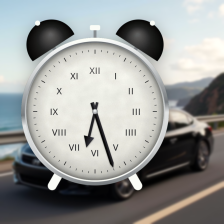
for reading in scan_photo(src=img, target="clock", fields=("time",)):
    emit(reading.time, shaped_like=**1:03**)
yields **6:27**
